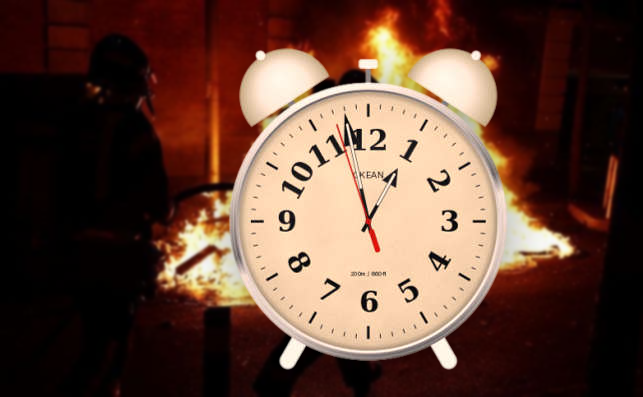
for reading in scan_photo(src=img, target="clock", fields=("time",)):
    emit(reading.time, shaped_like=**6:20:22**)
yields **12:57:57**
